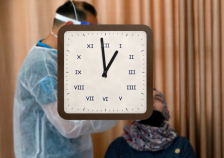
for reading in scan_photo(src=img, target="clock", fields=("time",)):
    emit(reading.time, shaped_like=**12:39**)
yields **12:59**
